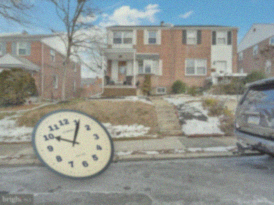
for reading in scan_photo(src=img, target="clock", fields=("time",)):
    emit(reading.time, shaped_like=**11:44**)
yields **10:06**
